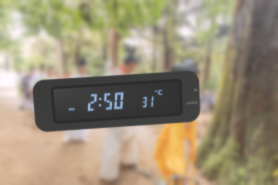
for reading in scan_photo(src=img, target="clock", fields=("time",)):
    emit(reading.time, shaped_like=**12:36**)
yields **2:50**
